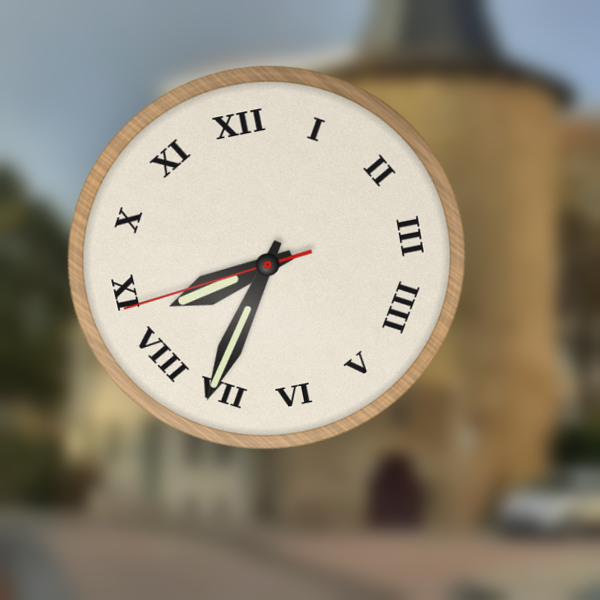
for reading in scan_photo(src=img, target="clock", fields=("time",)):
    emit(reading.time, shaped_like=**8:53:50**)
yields **8:35:44**
